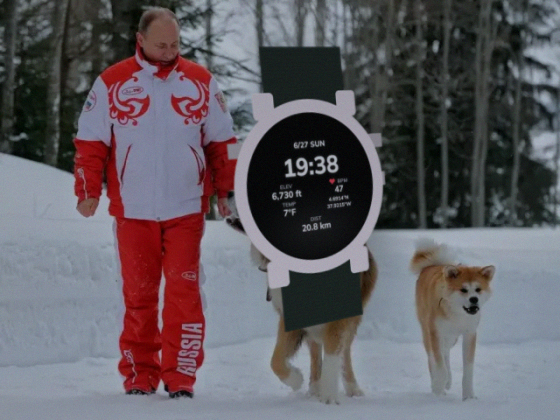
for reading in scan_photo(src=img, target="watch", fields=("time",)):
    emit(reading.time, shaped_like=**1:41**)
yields **19:38**
